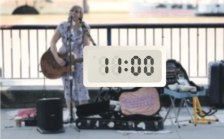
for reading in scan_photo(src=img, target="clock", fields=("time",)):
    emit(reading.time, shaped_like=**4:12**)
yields **11:00**
